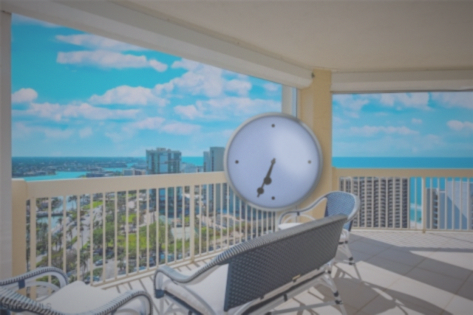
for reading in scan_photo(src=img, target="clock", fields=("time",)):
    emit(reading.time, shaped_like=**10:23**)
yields **6:34**
